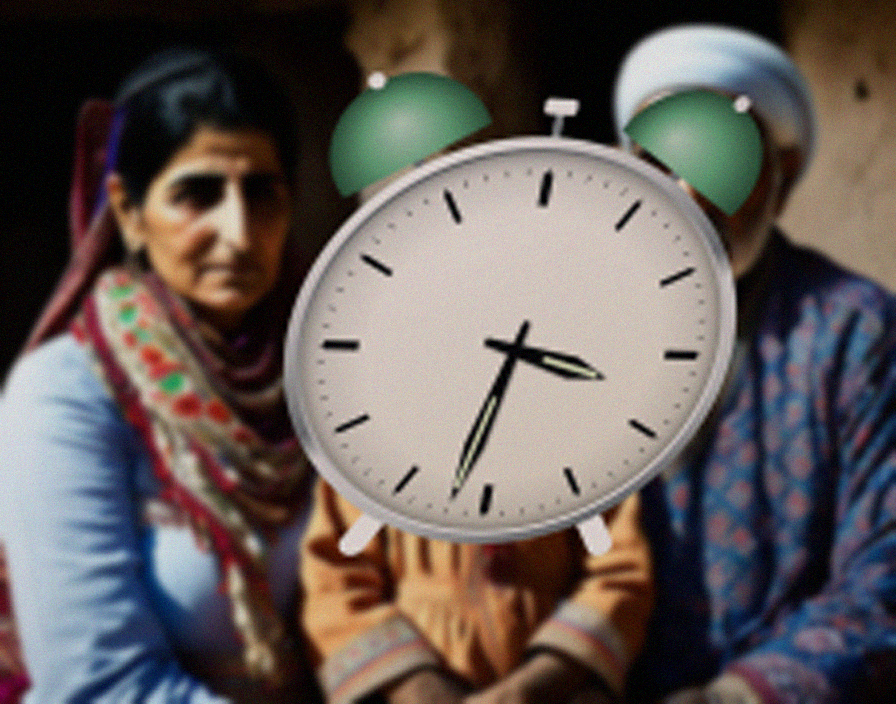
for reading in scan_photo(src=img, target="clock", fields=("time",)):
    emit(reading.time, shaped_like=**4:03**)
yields **3:32**
